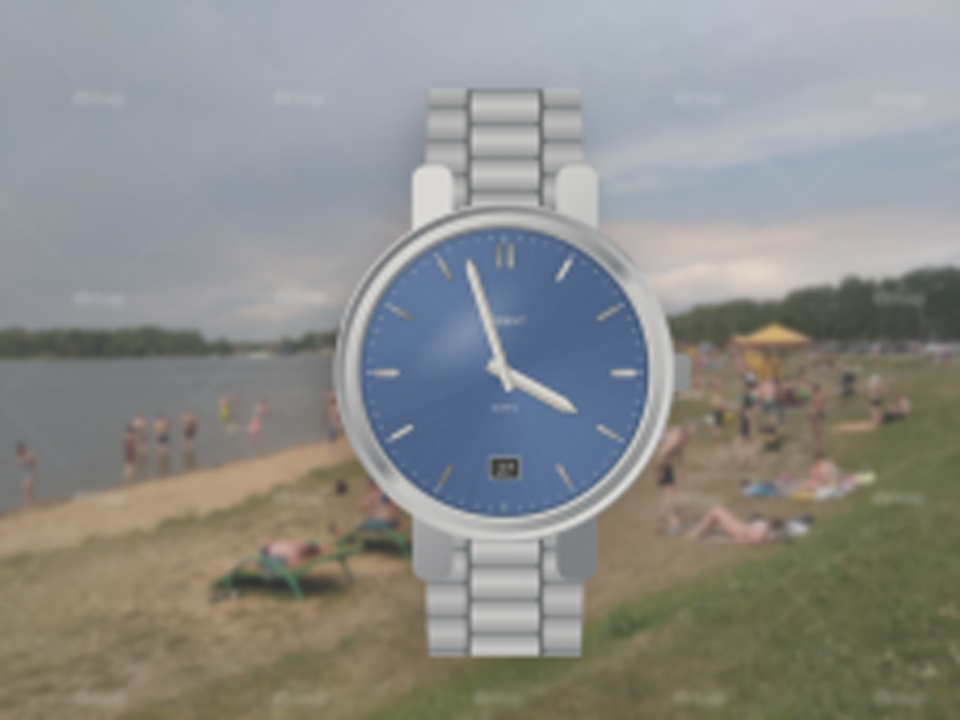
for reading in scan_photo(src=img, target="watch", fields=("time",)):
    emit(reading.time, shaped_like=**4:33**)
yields **3:57**
